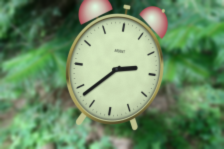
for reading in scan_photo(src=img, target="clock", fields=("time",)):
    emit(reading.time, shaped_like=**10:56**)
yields **2:38**
